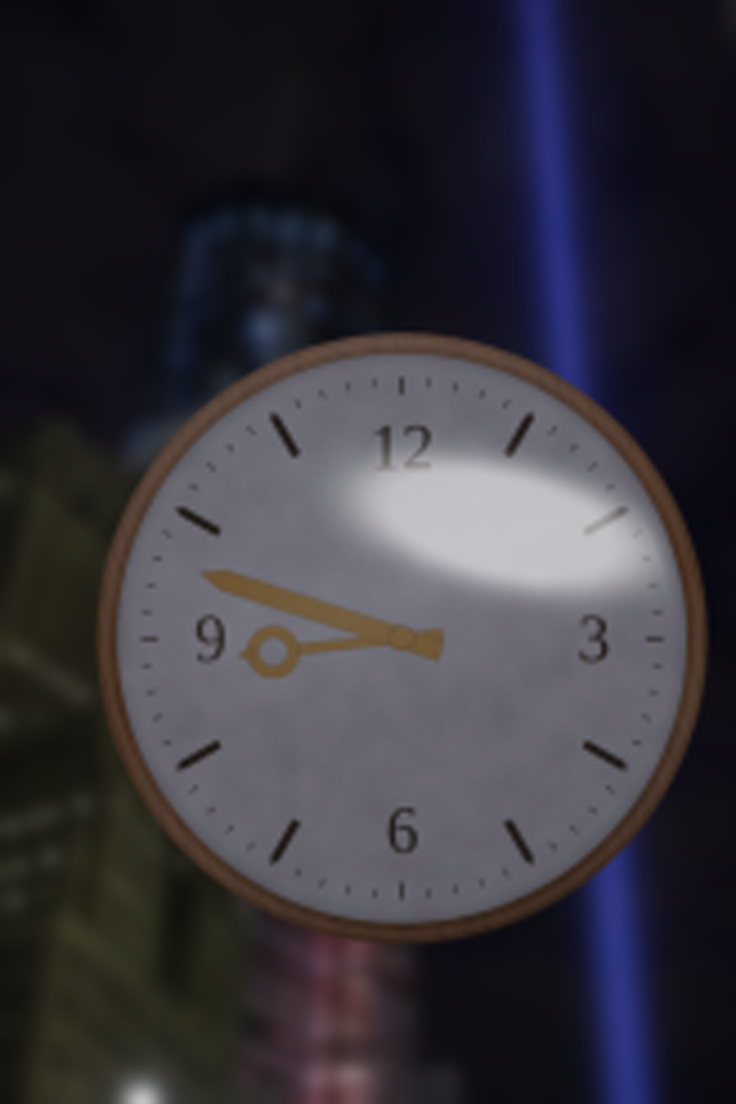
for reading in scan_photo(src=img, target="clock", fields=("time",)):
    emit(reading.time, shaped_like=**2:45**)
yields **8:48**
